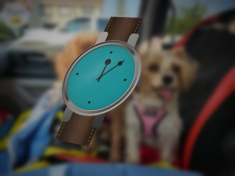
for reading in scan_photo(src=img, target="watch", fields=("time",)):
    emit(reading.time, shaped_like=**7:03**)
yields **12:07**
